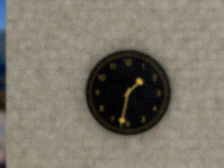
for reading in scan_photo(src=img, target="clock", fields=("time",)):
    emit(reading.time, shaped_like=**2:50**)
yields **1:32**
